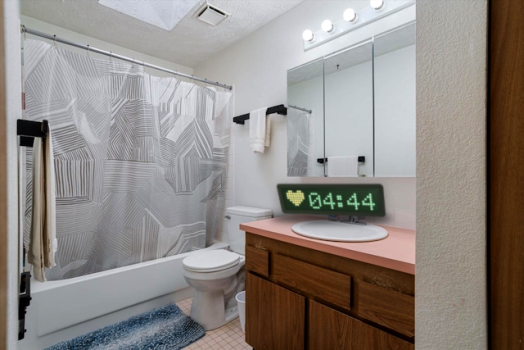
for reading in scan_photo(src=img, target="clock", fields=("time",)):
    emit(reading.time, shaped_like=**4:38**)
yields **4:44**
